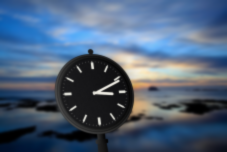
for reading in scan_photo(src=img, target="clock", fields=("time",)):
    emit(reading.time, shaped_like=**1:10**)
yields **3:11**
